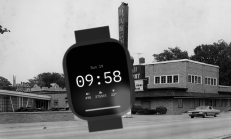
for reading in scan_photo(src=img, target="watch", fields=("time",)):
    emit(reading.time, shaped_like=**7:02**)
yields **9:58**
